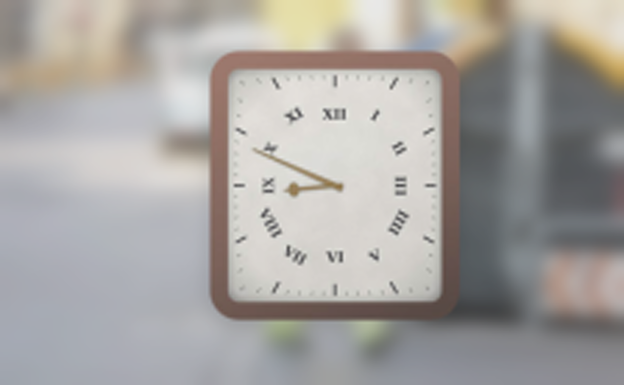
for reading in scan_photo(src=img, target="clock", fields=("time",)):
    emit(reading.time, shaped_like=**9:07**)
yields **8:49**
